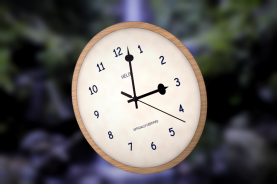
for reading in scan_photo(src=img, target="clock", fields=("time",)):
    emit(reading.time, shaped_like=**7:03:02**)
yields **3:02:22**
